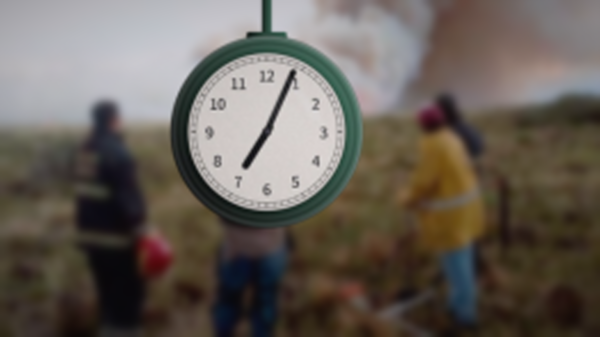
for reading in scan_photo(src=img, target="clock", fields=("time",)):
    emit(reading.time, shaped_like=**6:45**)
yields **7:04**
